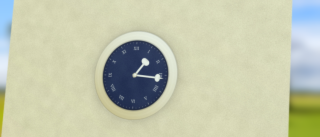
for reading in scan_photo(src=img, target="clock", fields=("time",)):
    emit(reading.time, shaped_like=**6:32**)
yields **1:16**
